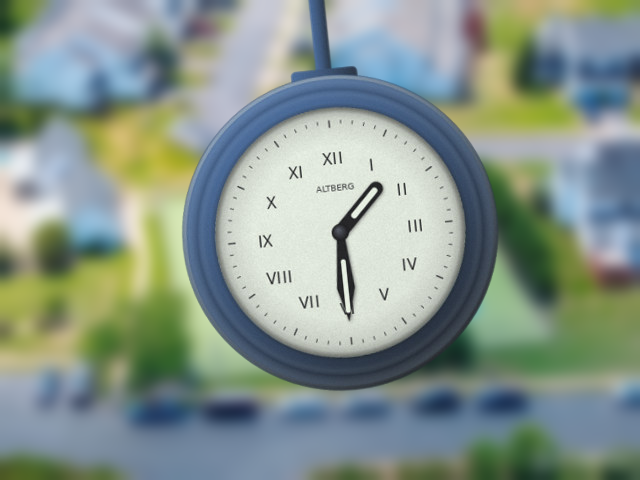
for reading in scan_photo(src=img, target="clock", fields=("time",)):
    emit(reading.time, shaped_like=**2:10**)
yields **1:30**
